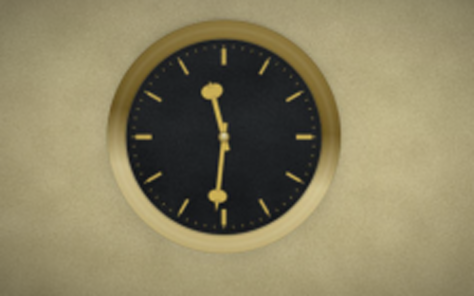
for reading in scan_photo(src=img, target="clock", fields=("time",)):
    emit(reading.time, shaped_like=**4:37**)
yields **11:31**
